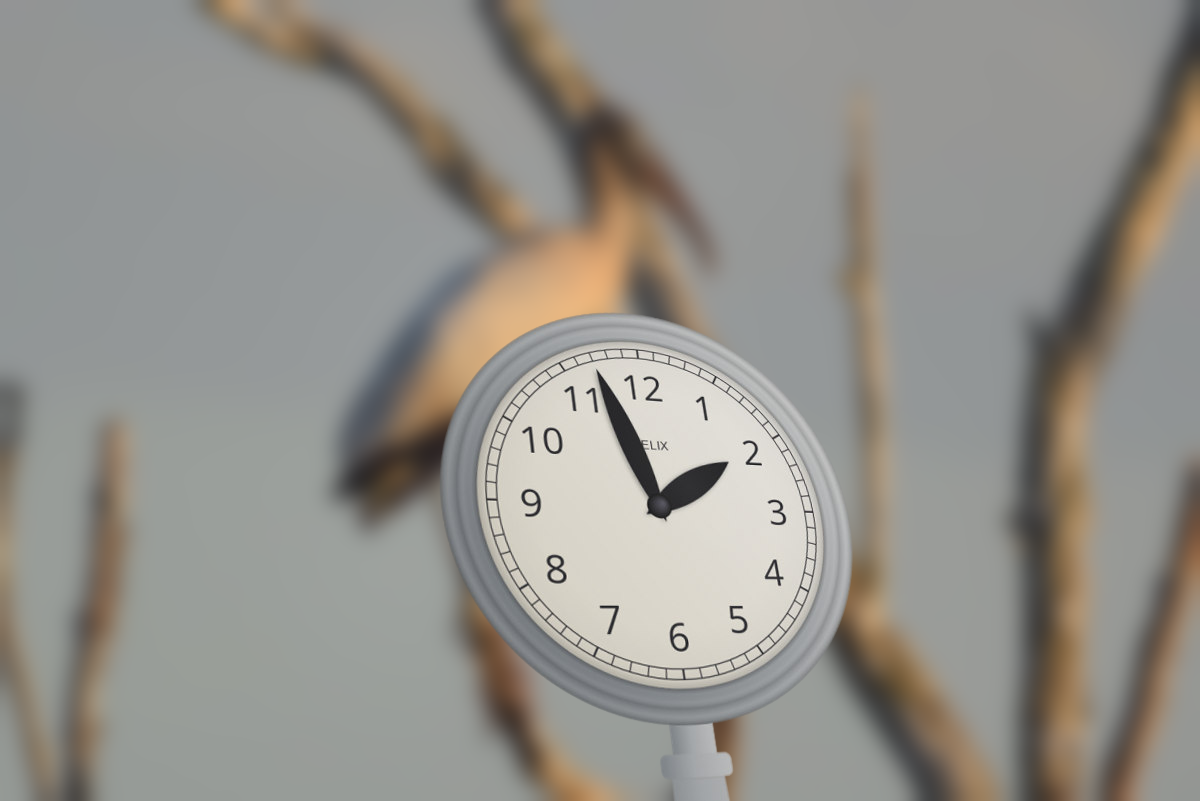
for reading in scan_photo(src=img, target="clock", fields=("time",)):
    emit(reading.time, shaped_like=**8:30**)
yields **1:57**
